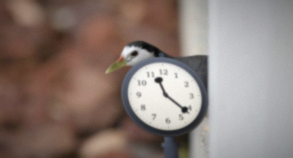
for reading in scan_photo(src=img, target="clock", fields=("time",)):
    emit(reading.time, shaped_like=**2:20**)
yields **11:22**
